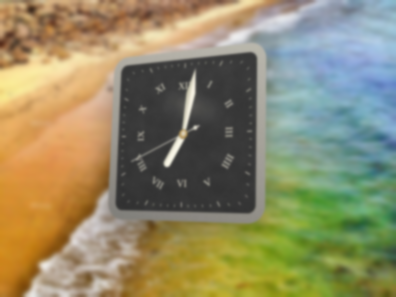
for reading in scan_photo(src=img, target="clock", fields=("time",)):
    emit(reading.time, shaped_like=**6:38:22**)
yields **7:01:41**
